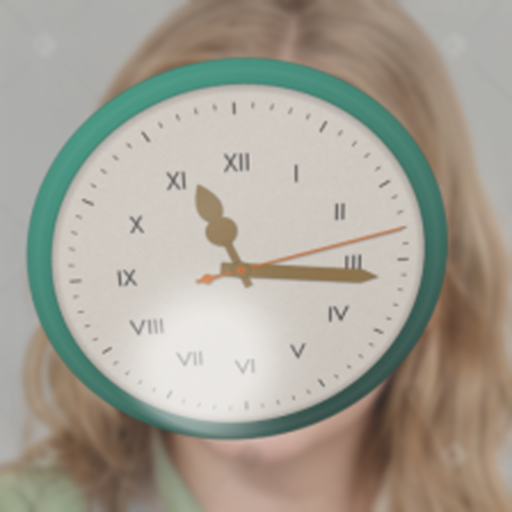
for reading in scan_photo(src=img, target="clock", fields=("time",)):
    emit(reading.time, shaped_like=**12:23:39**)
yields **11:16:13**
